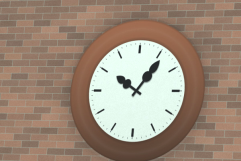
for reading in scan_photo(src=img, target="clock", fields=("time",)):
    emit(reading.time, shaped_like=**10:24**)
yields **10:06**
